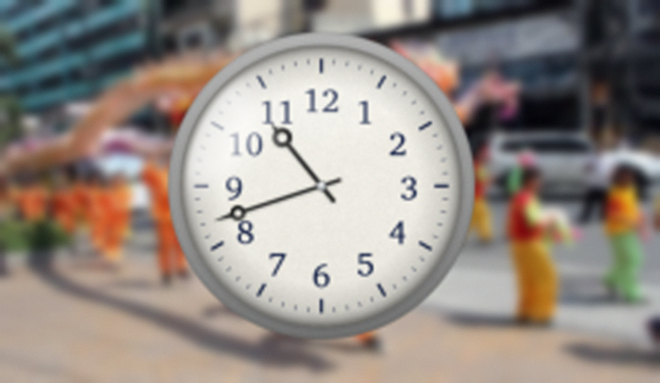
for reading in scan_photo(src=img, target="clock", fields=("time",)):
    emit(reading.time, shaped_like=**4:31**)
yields **10:42**
